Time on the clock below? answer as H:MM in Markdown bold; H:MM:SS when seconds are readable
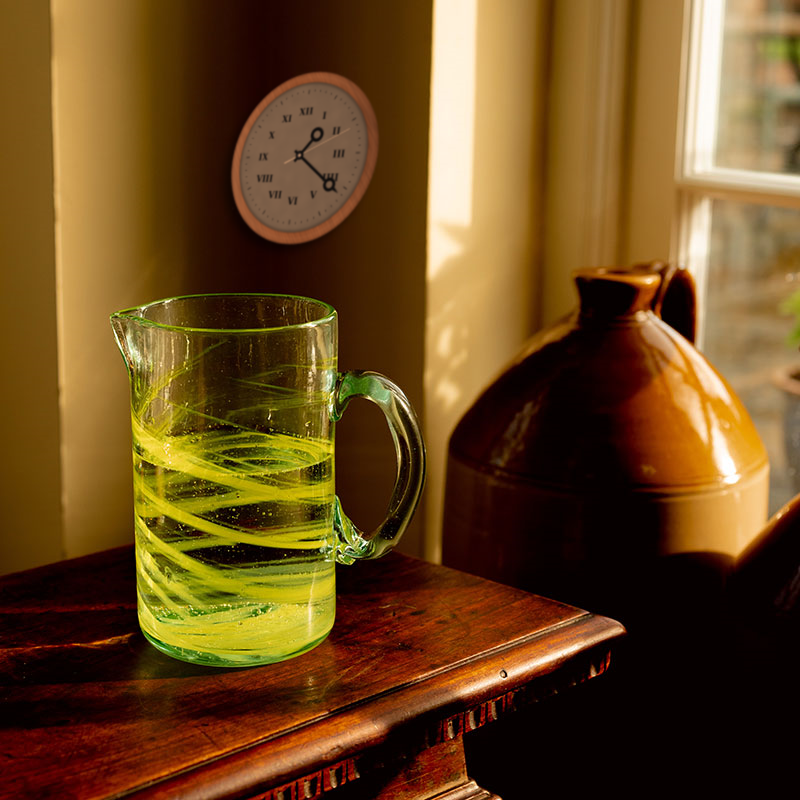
**1:21:11**
